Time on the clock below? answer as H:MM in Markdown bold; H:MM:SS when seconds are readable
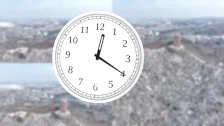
**12:20**
